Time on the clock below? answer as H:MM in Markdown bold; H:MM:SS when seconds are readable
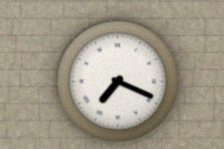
**7:19**
